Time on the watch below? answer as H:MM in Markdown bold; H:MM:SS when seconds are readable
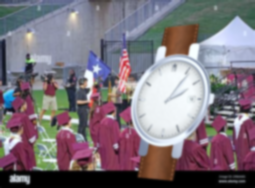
**2:06**
